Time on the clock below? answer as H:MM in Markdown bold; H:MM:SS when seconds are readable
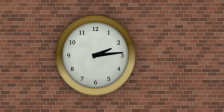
**2:14**
